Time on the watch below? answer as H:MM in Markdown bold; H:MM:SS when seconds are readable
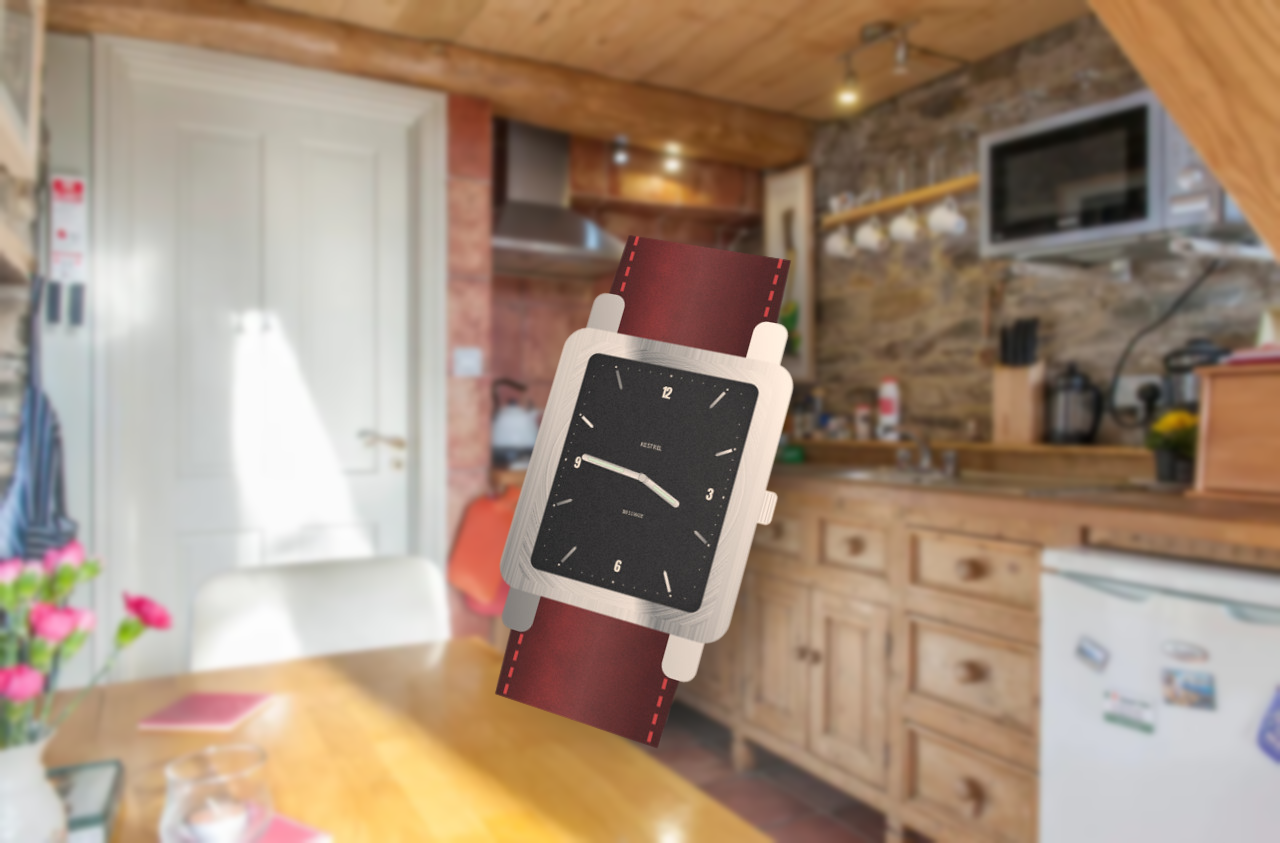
**3:46**
